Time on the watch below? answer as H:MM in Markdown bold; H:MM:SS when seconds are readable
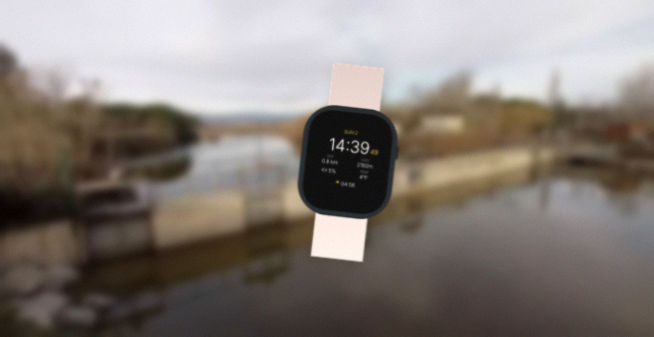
**14:39**
